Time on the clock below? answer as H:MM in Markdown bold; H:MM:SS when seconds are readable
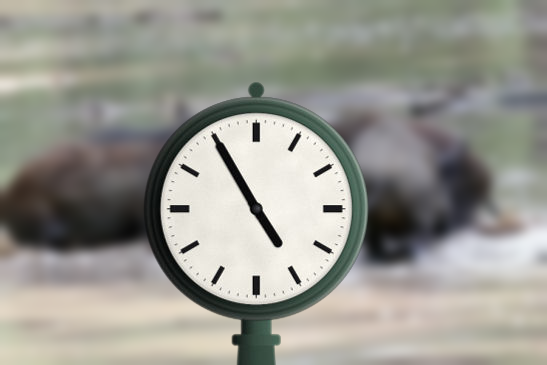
**4:55**
